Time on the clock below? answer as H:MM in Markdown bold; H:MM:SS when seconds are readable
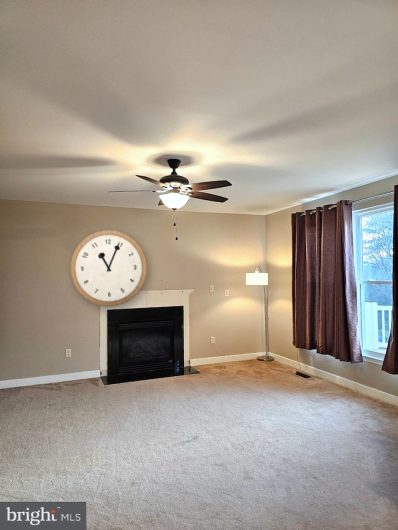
**11:04**
